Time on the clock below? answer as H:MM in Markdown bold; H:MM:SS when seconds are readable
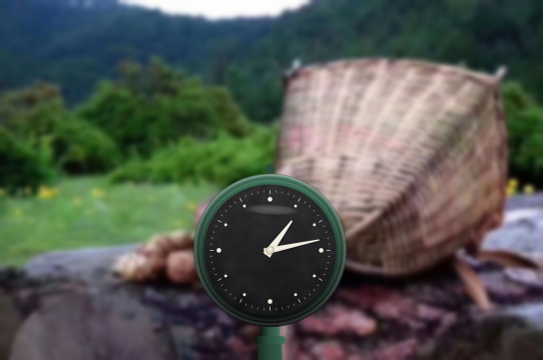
**1:13**
